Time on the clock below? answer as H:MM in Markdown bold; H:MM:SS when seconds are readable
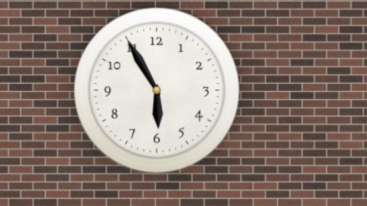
**5:55**
